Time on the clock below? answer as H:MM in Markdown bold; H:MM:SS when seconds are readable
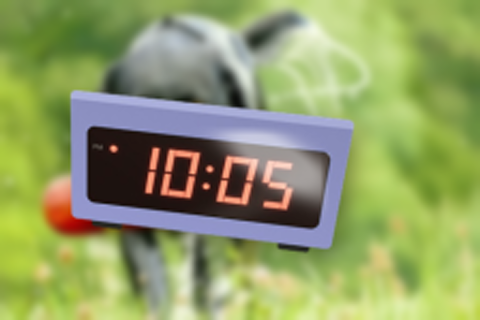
**10:05**
